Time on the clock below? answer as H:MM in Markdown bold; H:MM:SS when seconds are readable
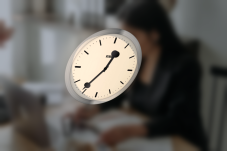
**12:36**
